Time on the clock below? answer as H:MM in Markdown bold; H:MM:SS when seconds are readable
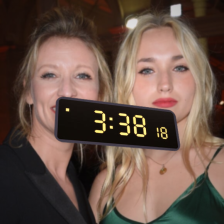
**3:38:18**
